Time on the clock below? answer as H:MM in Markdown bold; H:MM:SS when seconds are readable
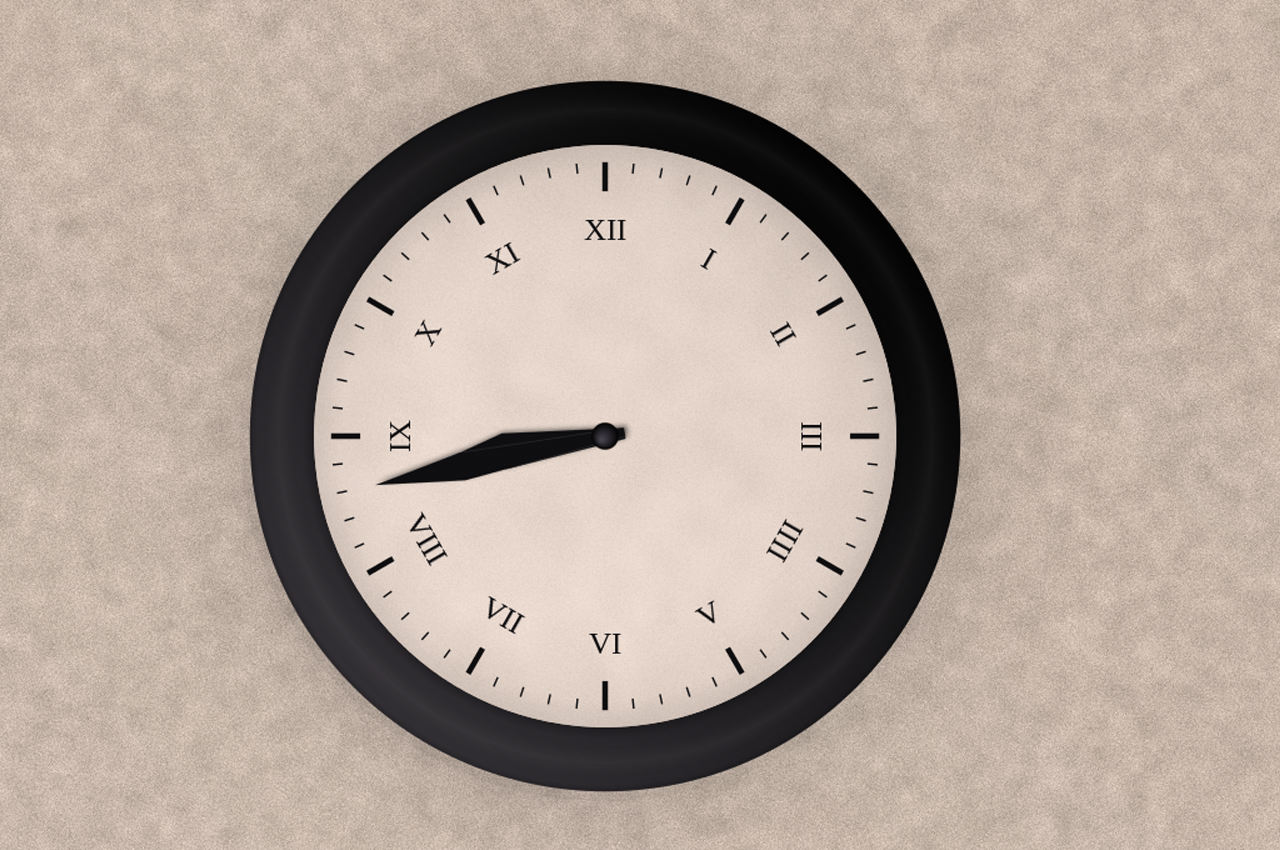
**8:43**
